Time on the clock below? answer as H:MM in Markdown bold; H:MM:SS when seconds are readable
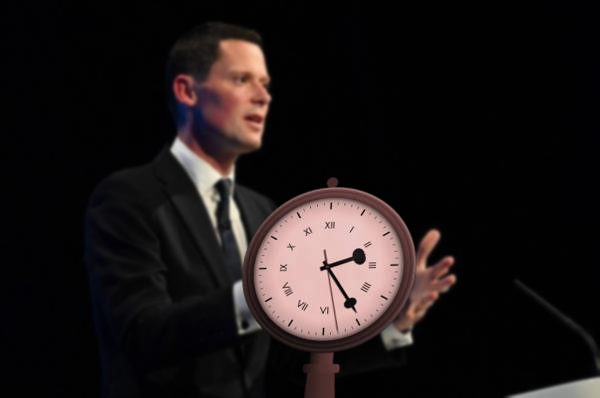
**2:24:28**
